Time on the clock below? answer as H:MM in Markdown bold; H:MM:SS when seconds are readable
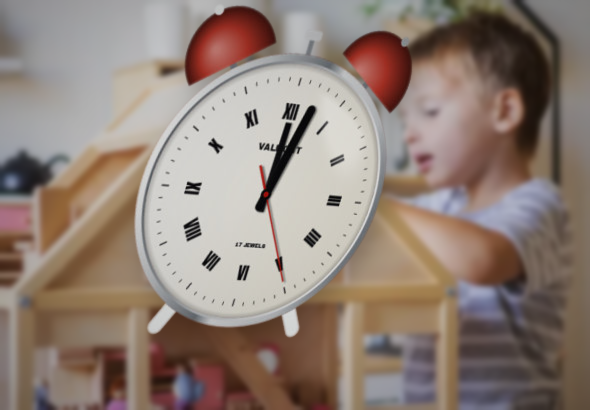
**12:02:25**
